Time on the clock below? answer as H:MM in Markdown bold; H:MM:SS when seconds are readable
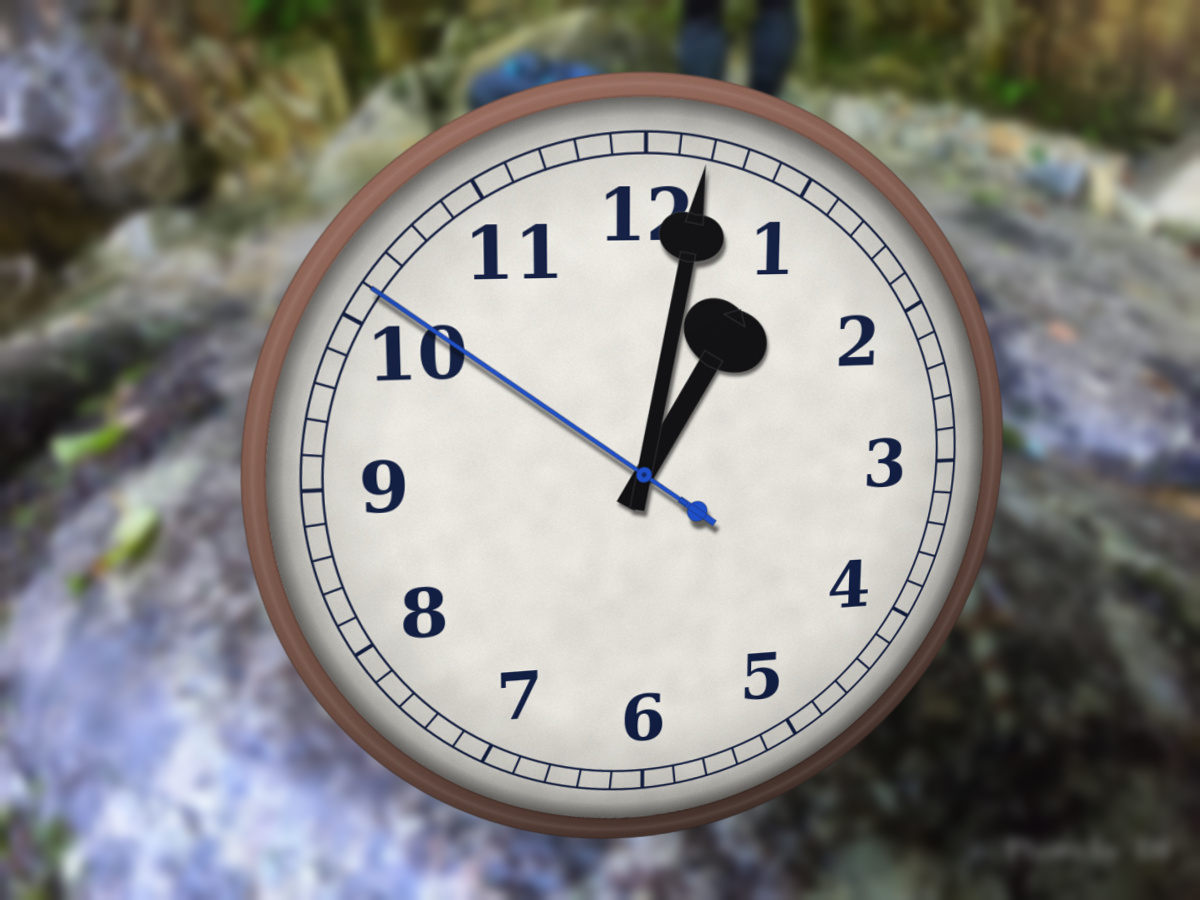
**1:01:51**
